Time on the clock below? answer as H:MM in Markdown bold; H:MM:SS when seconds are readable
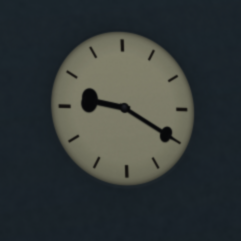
**9:20**
